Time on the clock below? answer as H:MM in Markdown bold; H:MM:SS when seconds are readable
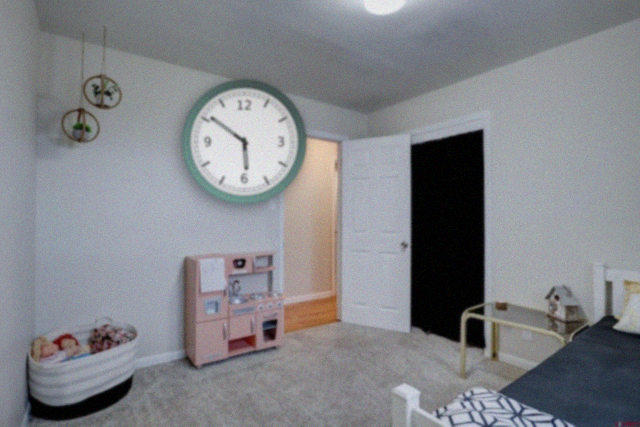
**5:51**
